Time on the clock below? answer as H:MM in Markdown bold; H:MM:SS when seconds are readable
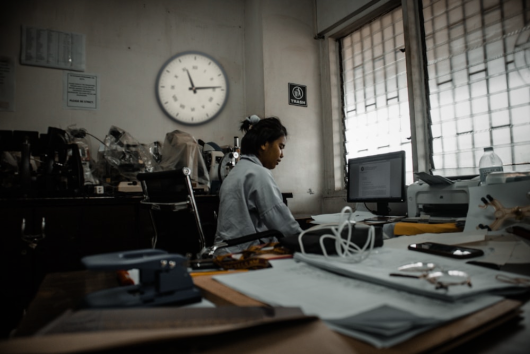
**11:14**
